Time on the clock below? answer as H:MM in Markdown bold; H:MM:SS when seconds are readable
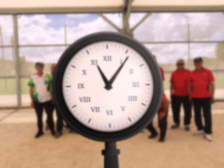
**11:06**
